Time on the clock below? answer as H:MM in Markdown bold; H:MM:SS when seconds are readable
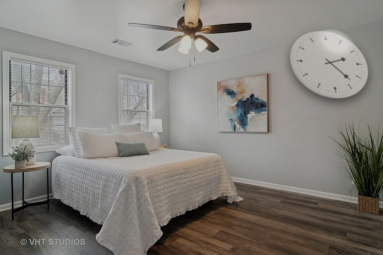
**2:23**
